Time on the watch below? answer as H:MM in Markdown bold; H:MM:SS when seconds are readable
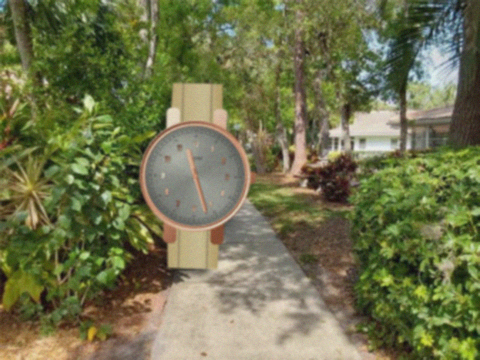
**11:27**
